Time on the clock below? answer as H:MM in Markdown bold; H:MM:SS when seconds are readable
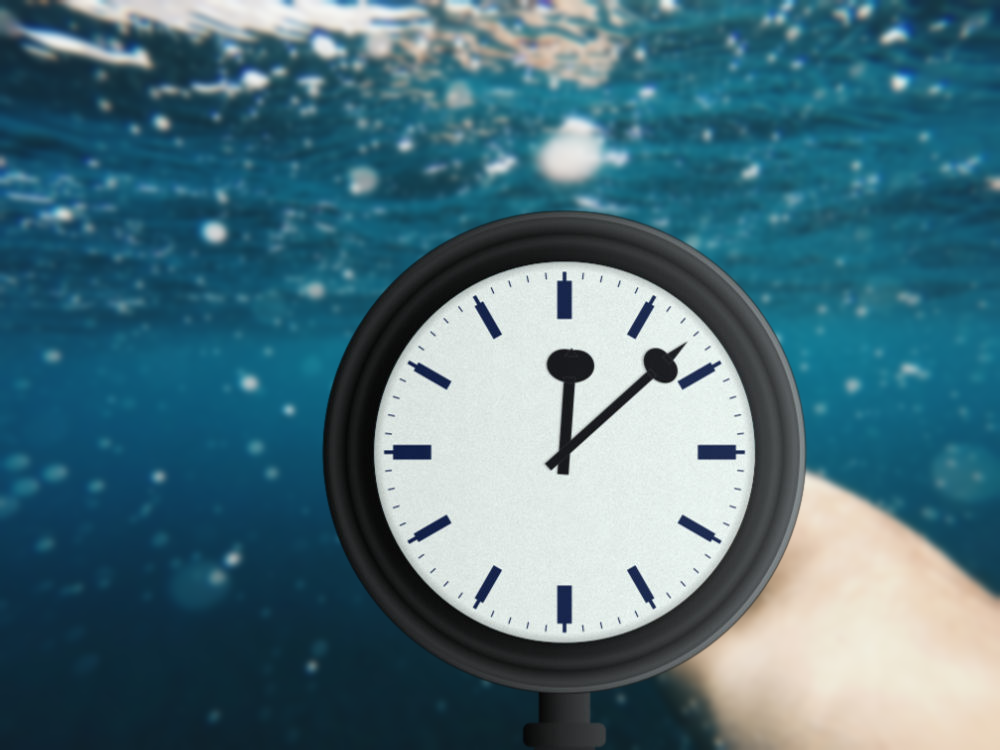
**12:08**
